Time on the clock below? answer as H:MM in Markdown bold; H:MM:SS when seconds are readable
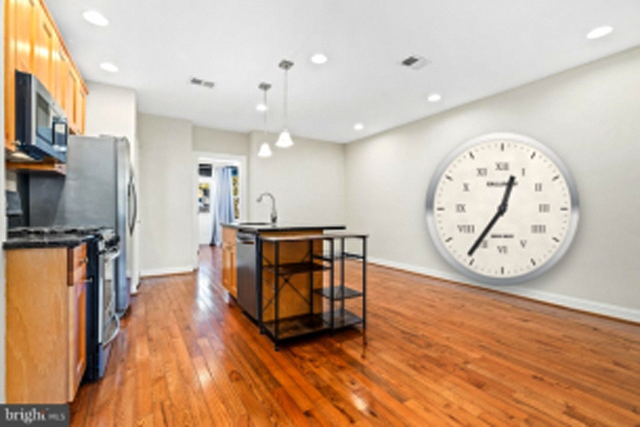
**12:36**
